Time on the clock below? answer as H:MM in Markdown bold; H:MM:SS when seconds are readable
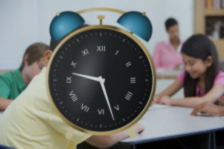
**9:27**
